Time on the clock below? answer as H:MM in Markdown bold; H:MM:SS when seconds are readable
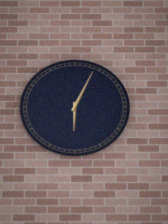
**6:04**
